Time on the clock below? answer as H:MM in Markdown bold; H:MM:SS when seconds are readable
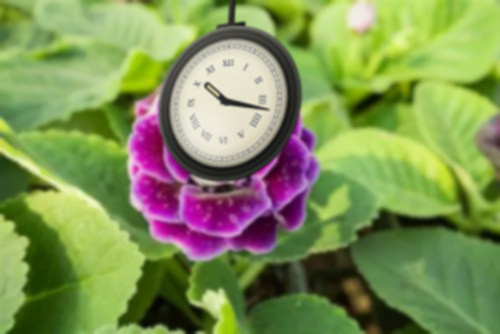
**10:17**
